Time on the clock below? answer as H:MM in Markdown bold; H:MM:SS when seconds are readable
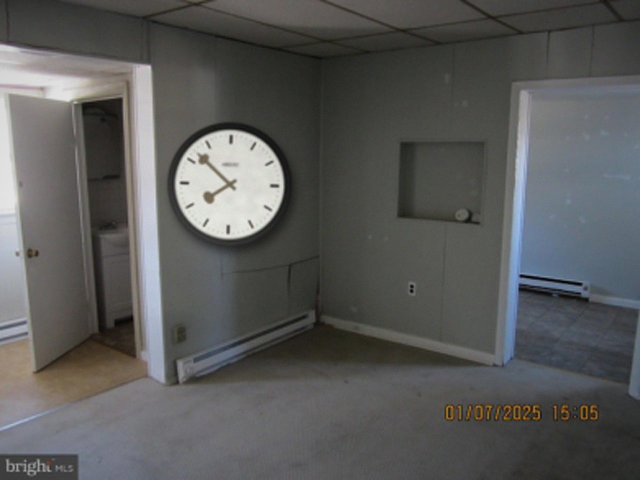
**7:52**
